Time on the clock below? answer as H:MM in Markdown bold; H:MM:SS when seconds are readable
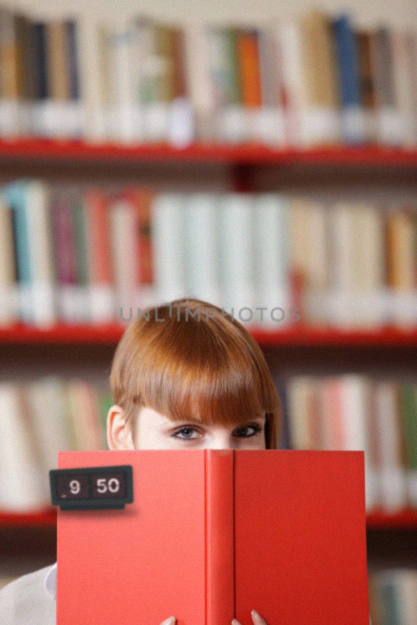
**9:50**
